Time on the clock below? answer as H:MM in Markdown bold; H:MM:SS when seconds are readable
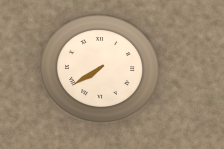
**7:39**
